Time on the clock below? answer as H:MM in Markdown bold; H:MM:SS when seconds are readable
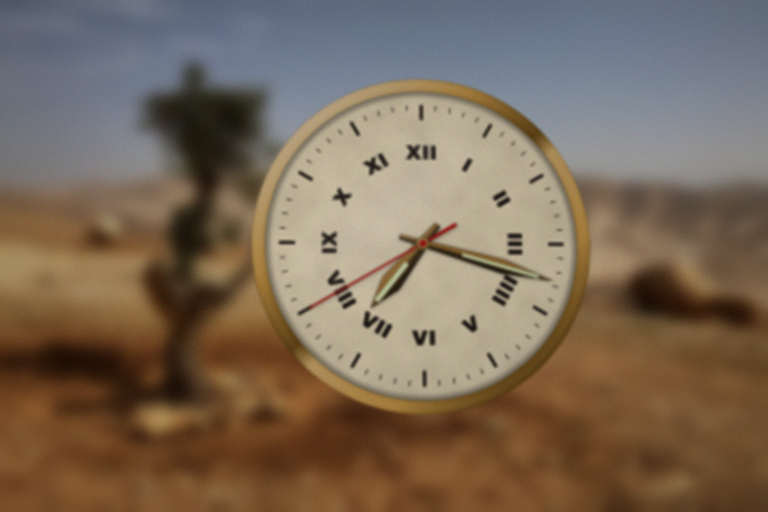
**7:17:40**
